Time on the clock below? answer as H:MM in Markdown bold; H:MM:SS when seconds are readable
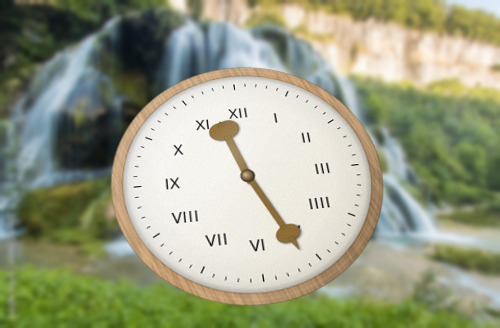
**11:26**
